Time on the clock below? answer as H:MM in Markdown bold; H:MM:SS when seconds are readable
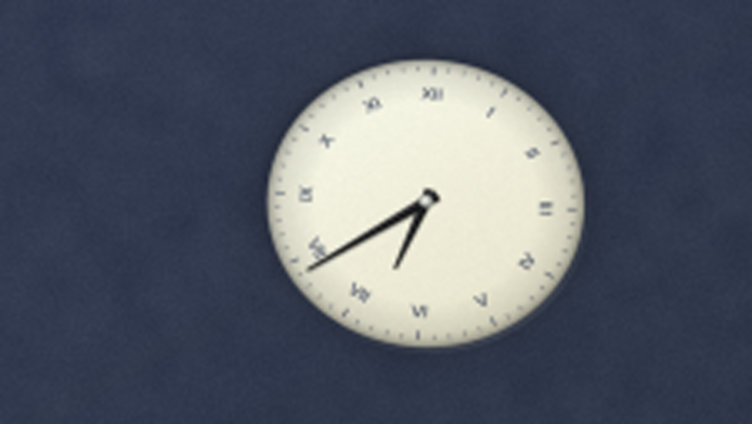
**6:39**
